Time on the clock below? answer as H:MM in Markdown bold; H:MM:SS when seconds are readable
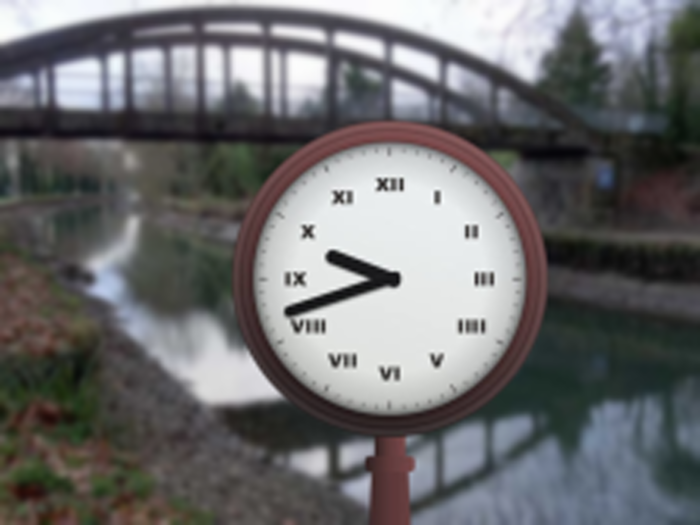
**9:42**
